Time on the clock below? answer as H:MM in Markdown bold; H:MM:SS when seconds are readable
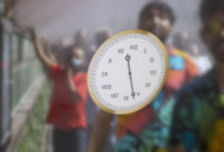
**11:27**
